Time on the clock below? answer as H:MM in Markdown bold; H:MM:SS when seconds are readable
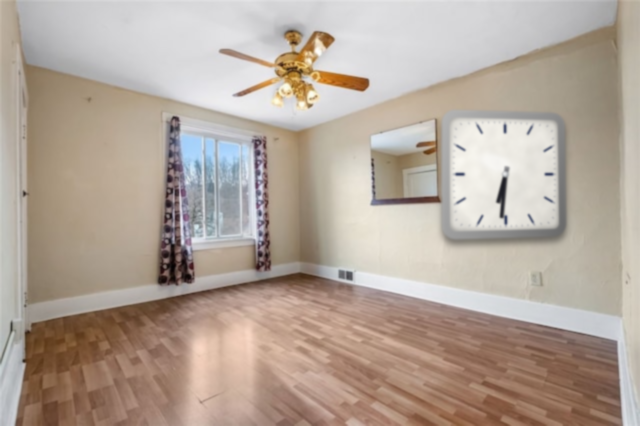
**6:31**
